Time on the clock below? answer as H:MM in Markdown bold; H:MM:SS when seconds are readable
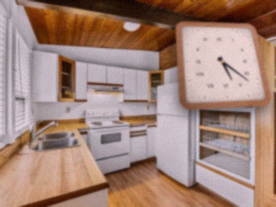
**5:22**
